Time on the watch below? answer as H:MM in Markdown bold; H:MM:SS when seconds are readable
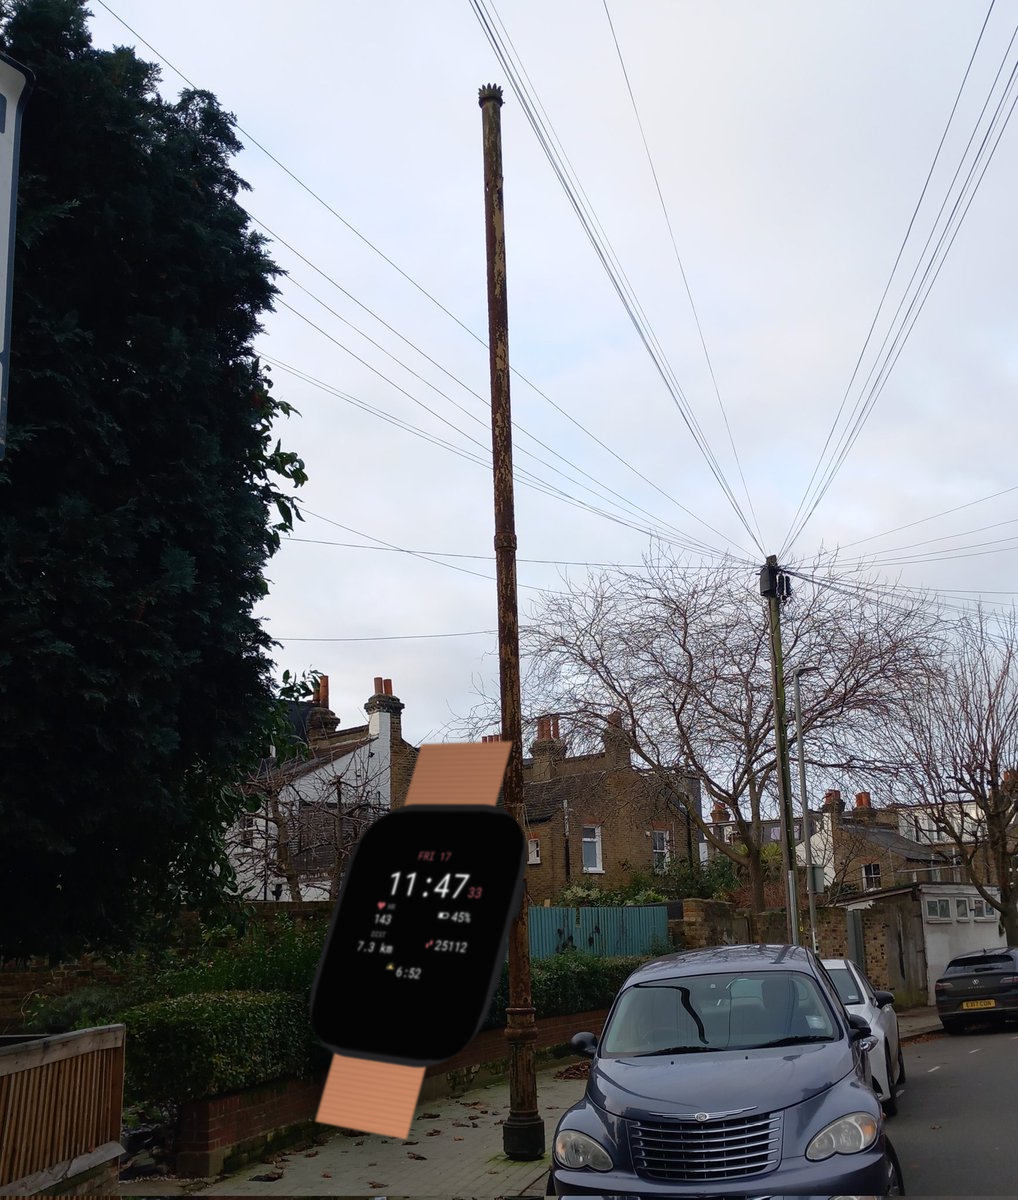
**11:47:33**
